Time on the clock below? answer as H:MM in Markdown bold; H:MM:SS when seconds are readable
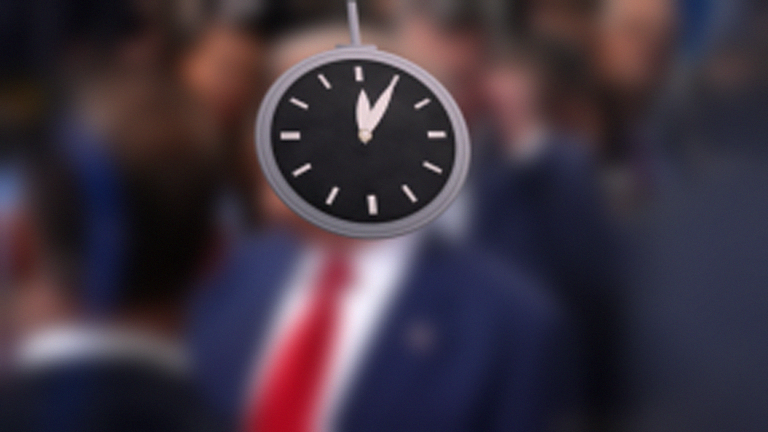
**12:05**
